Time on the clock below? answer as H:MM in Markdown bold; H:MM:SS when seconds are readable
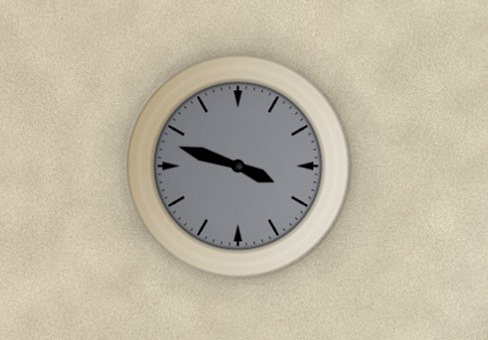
**3:48**
